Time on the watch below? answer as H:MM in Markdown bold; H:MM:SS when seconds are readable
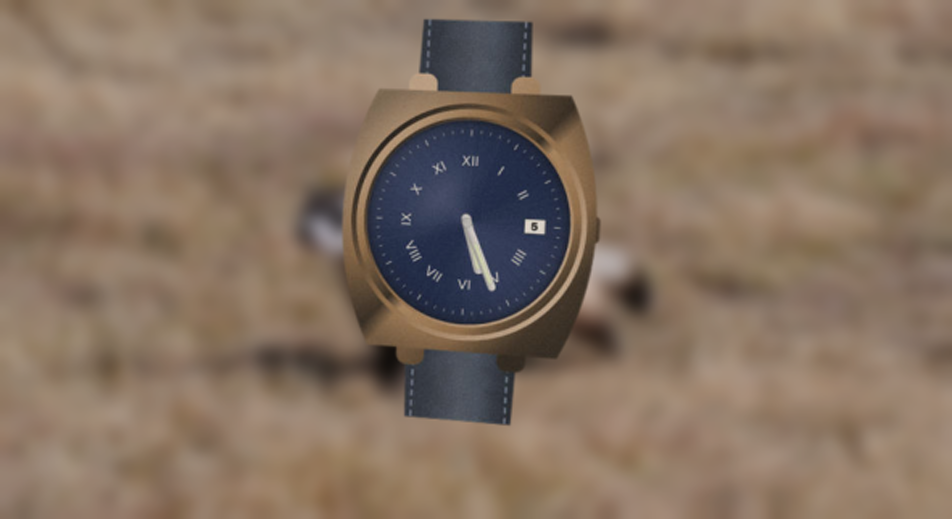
**5:26**
